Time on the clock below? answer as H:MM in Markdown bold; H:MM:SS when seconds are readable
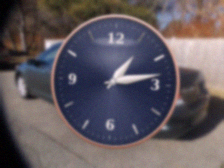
**1:13**
